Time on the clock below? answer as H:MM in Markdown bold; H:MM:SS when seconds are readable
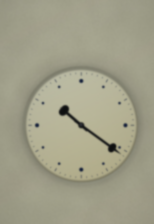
**10:21**
